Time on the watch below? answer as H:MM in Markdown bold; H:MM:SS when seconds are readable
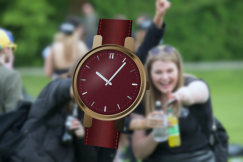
**10:06**
